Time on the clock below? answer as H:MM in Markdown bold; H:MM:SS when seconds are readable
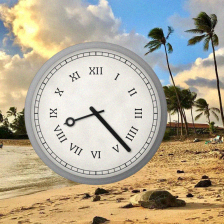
**8:23**
